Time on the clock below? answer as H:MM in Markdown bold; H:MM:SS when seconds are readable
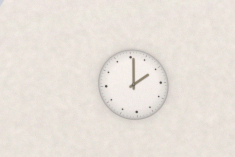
**2:01**
